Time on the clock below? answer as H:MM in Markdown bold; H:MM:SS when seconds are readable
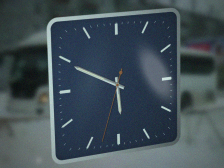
**5:49:33**
